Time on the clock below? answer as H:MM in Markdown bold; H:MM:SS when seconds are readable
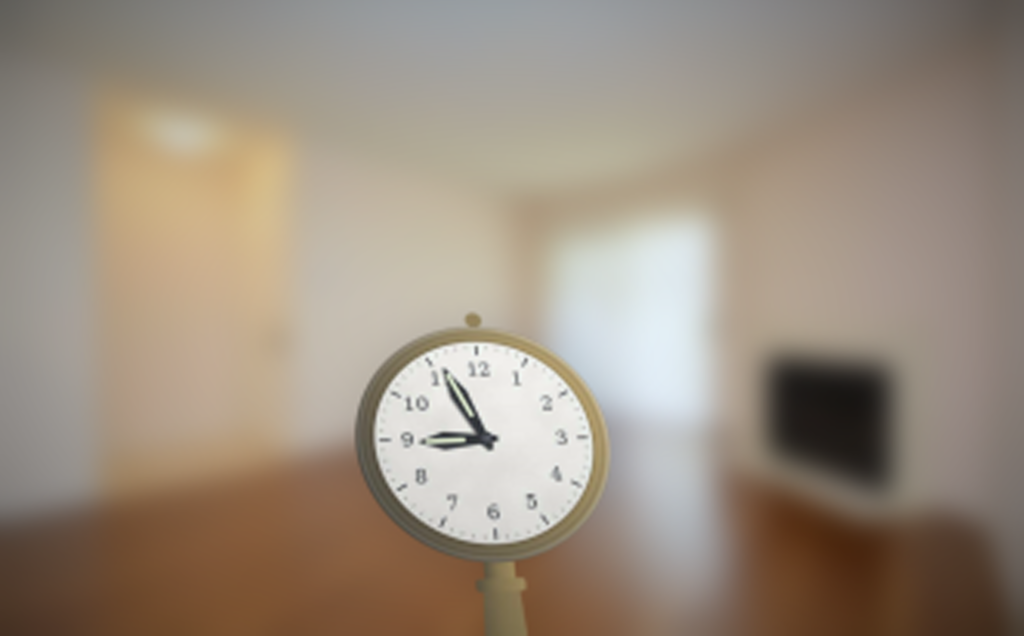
**8:56**
